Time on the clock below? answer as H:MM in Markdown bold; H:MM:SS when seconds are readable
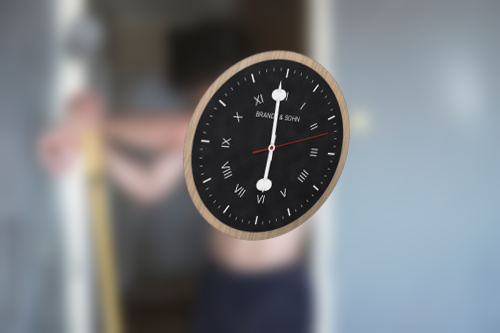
**5:59:12**
